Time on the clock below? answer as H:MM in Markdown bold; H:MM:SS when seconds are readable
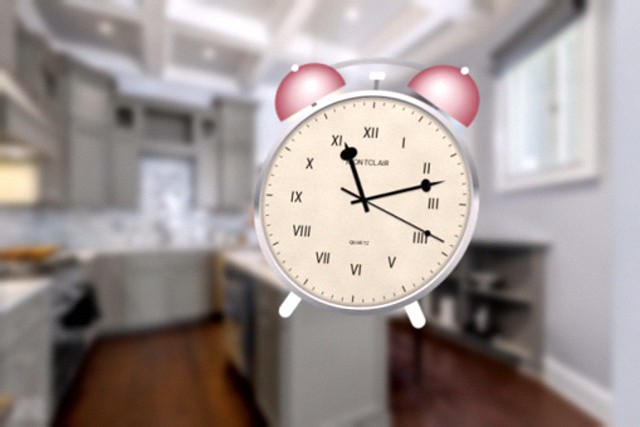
**11:12:19**
